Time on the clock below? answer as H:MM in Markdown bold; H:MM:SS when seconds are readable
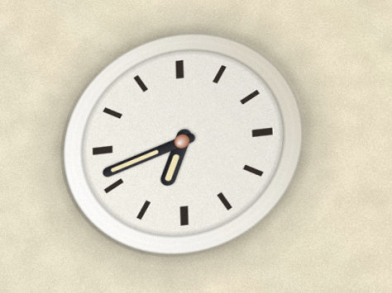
**6:42**
